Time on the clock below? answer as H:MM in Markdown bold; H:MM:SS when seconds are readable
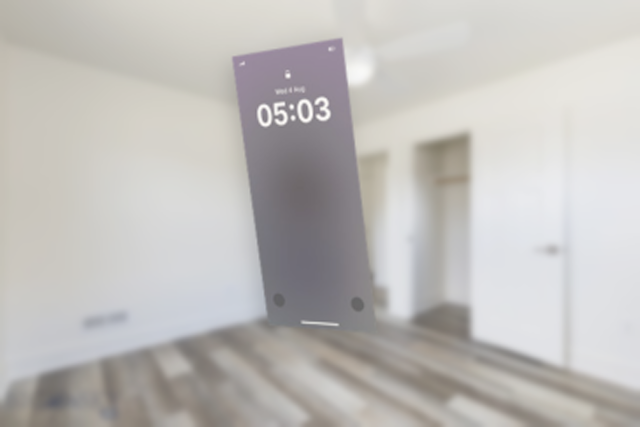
**5:03**
